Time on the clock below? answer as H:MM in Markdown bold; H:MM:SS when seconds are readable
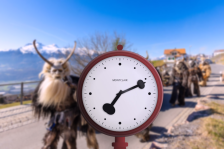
**7:11**
